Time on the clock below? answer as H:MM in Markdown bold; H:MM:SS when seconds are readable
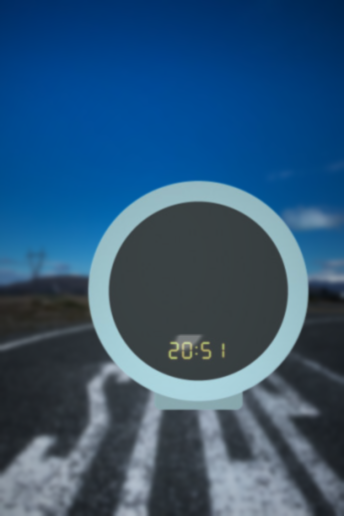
**20:51**
